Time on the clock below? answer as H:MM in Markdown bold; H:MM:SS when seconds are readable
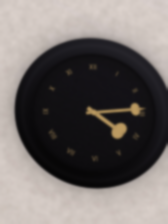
**4:14**
